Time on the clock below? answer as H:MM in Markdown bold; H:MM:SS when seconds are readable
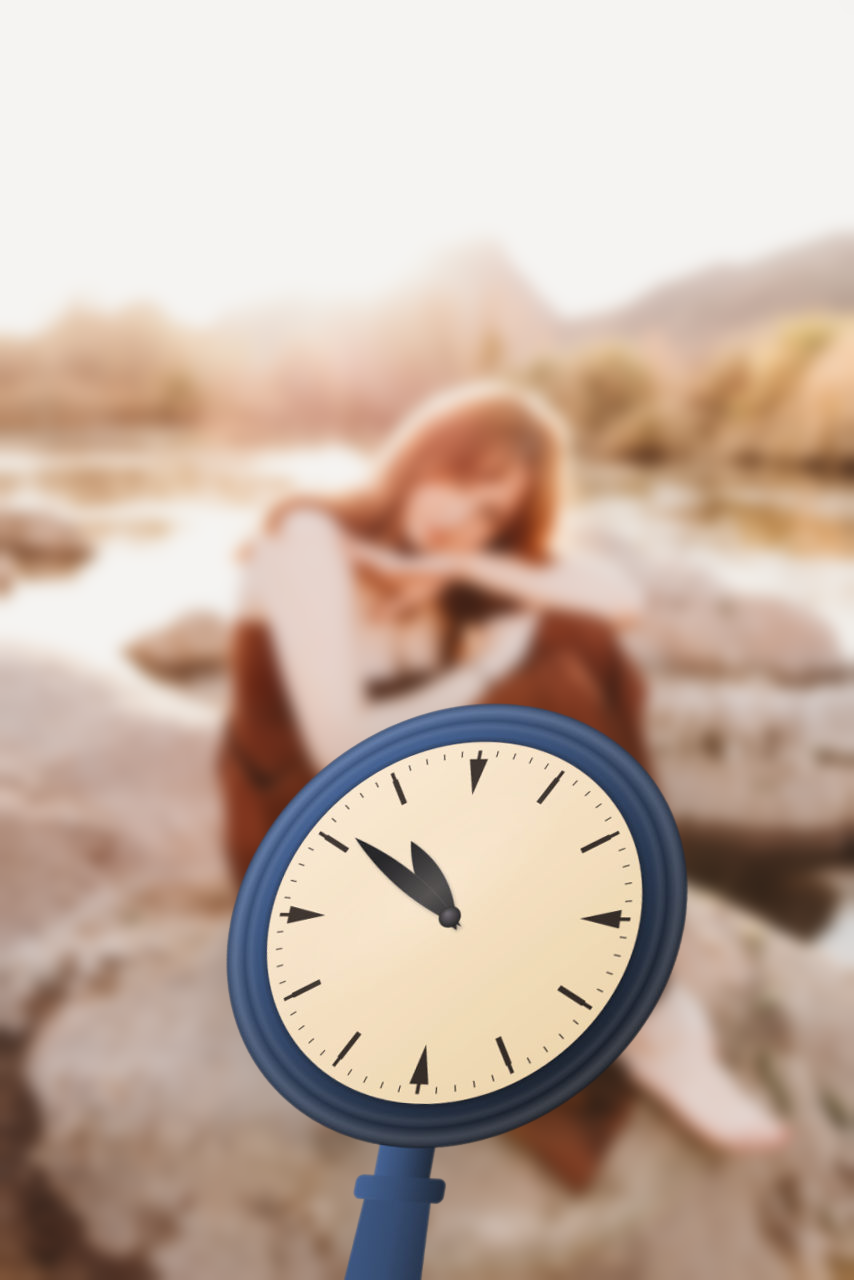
**10:51**
